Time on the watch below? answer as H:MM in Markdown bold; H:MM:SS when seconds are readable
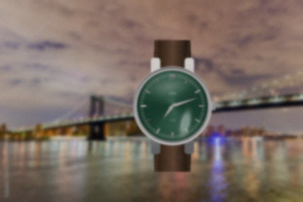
**7:12**
